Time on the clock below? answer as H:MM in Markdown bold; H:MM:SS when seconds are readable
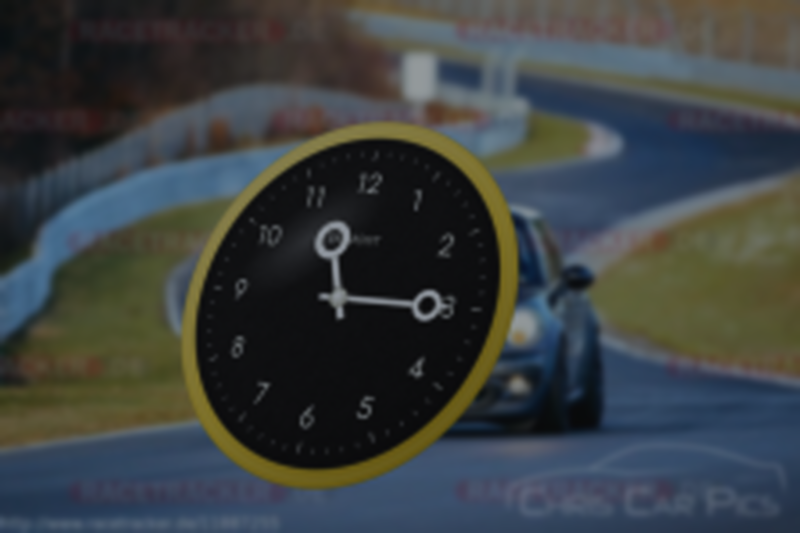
**11:15**
